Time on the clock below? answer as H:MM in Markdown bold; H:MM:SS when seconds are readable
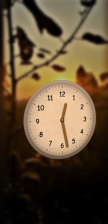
**12:28**
